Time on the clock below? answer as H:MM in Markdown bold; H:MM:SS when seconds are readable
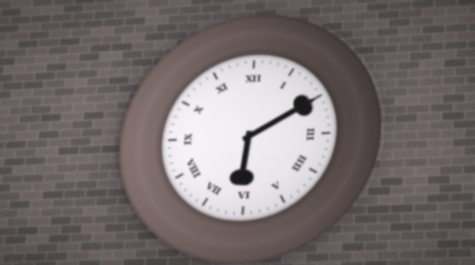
**6:10**
